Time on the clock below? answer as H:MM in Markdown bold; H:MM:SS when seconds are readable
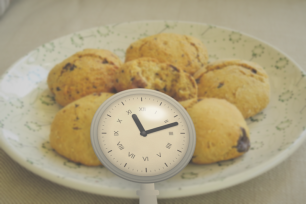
**11:12**
